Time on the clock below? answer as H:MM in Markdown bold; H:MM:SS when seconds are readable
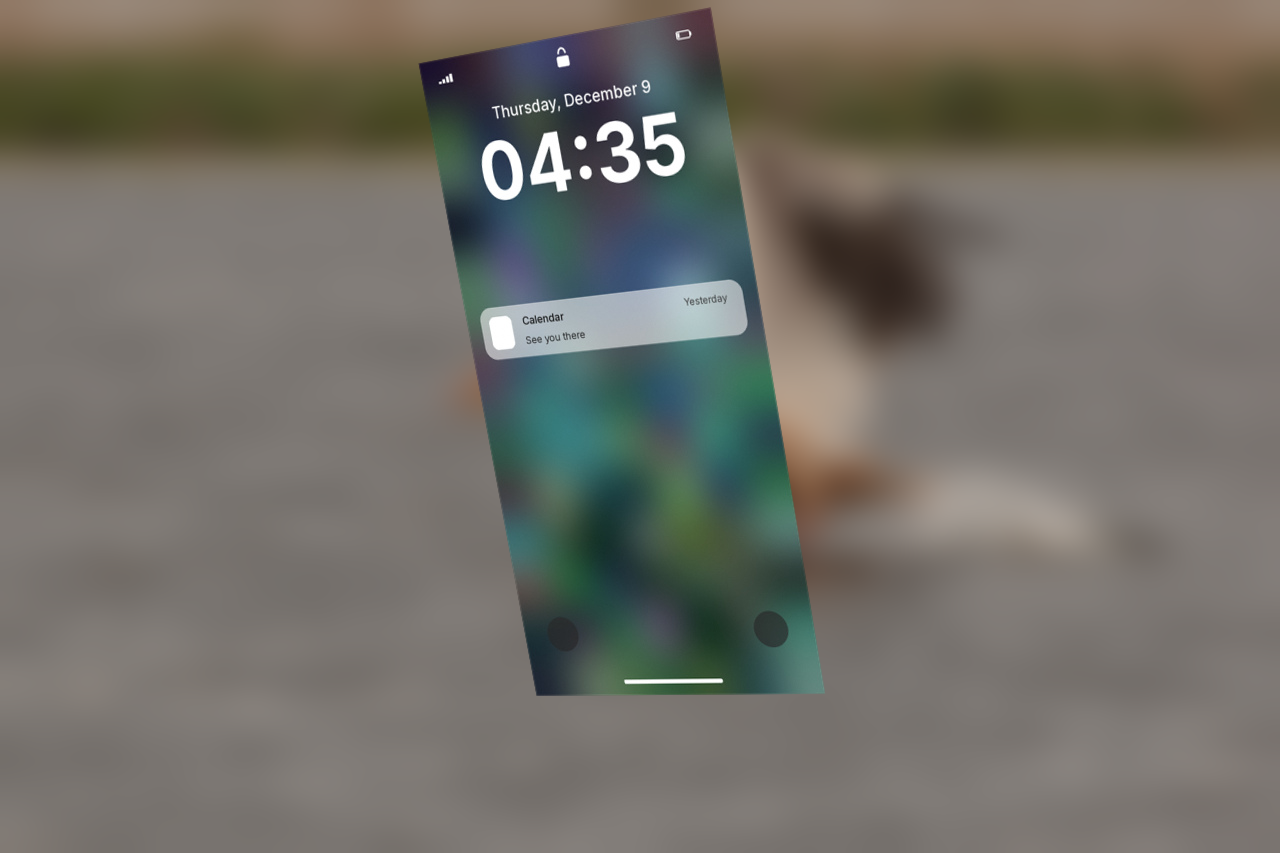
**4:35**
